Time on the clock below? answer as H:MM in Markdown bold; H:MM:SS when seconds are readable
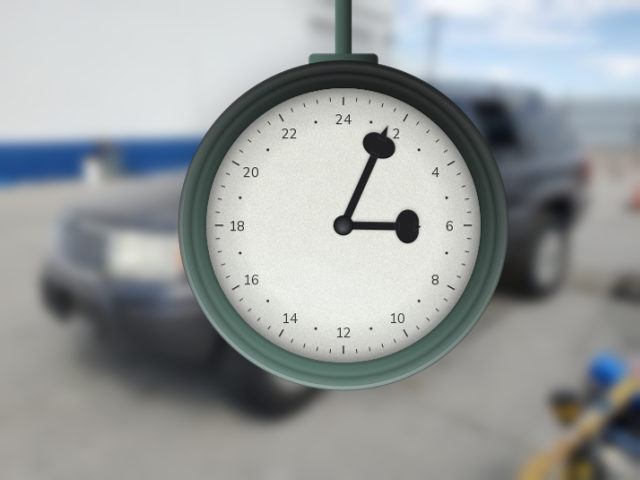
**6:04**
